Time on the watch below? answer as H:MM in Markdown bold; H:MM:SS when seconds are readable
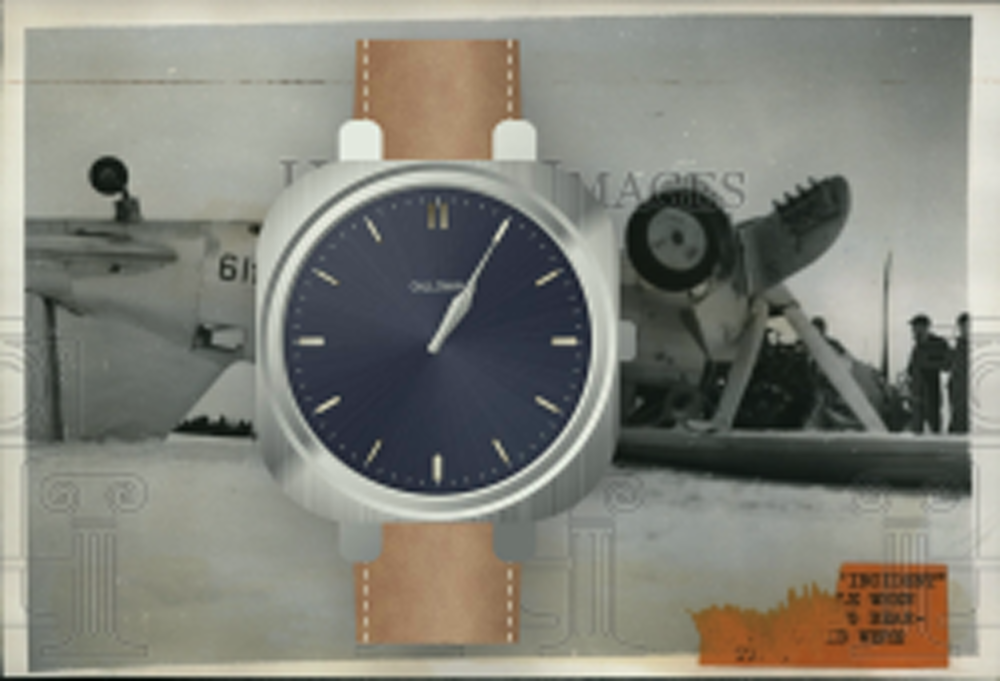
**1:05**
